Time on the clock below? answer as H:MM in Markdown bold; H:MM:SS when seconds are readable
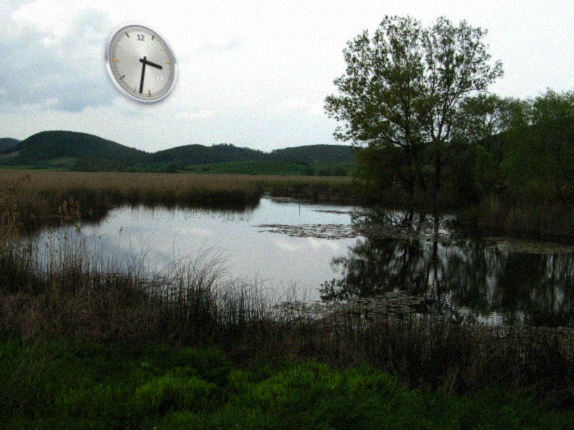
**3:33**
